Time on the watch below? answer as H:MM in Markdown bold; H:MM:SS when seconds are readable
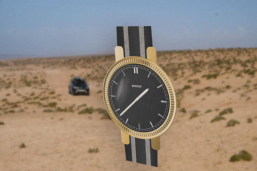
**1:38**
